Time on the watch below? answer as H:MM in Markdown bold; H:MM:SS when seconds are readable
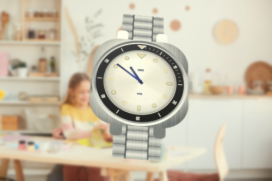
**10:51**
